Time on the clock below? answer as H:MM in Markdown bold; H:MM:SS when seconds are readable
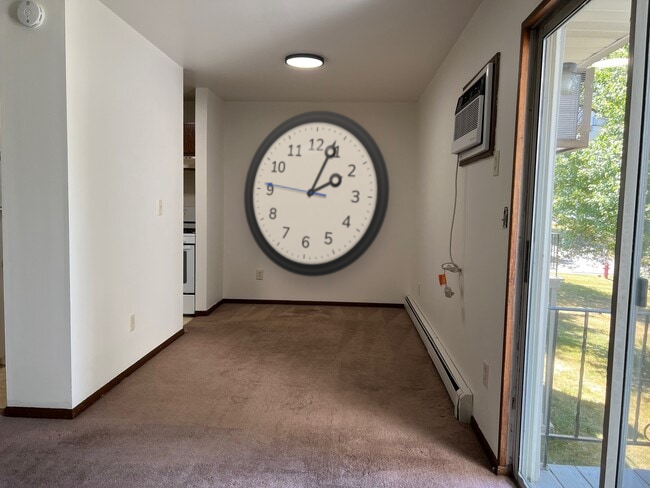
**2:03:46**
